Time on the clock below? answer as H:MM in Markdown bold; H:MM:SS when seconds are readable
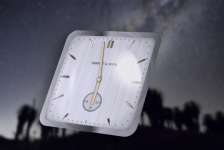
**5:58**
